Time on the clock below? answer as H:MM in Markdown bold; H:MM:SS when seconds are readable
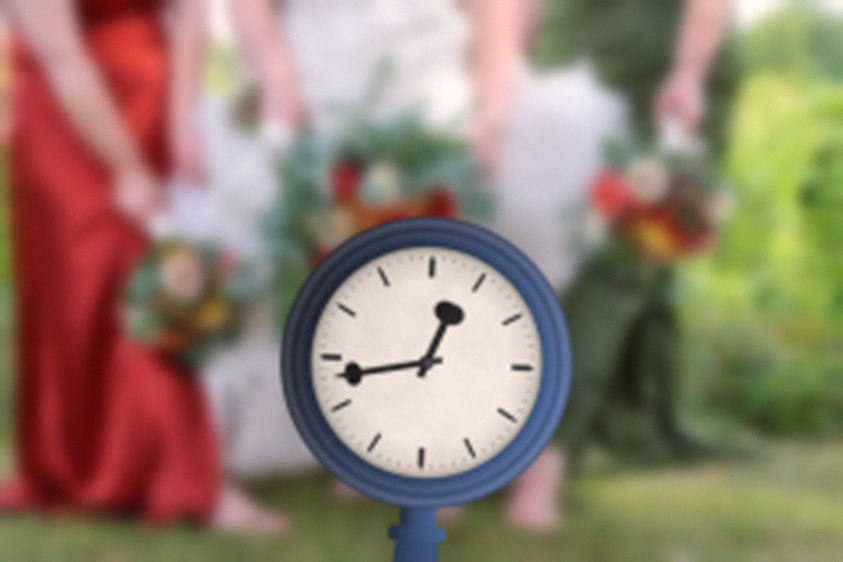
**12:43**
